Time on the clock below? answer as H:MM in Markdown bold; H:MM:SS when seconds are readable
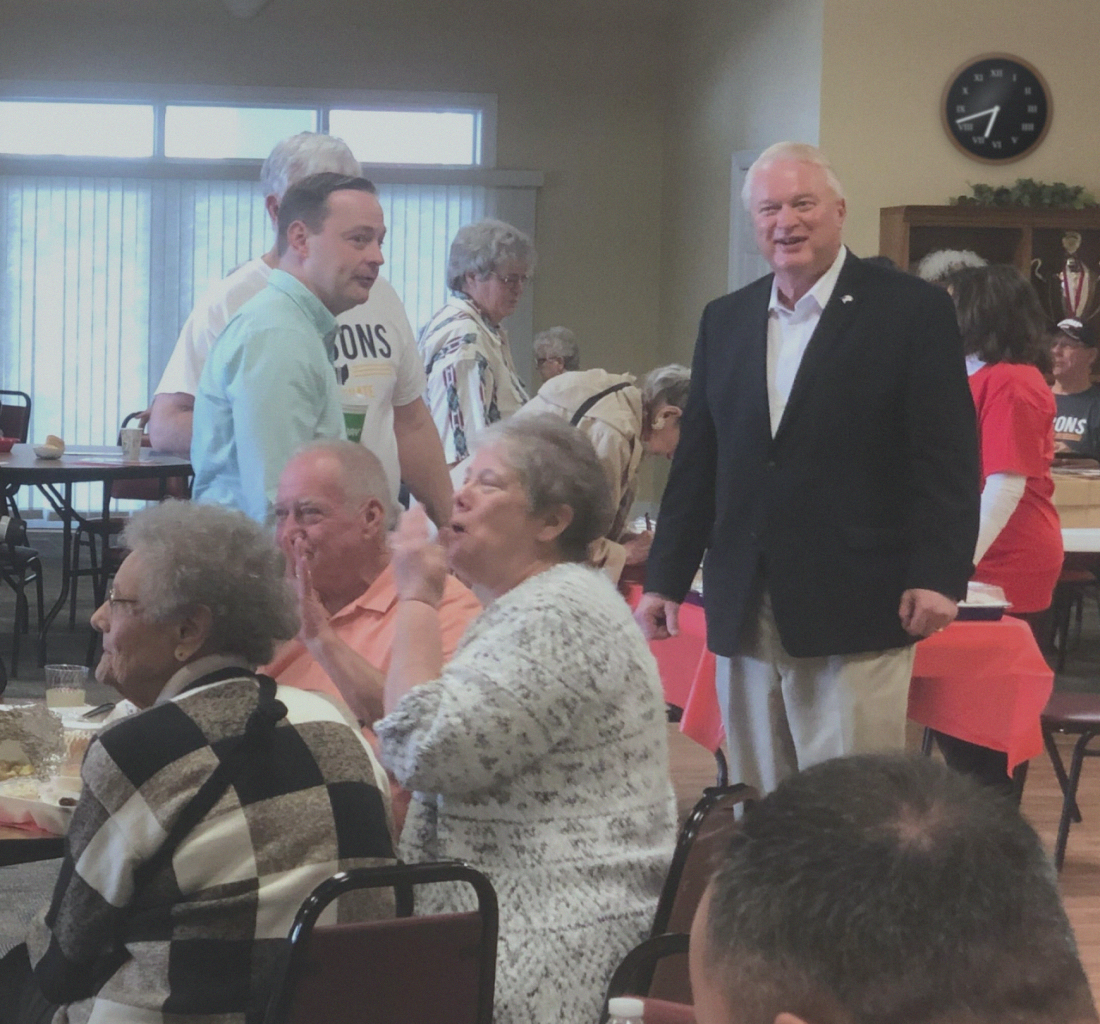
**6:42**
